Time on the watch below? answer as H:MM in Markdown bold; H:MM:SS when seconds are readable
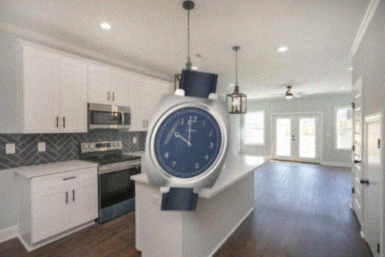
**9:59**
